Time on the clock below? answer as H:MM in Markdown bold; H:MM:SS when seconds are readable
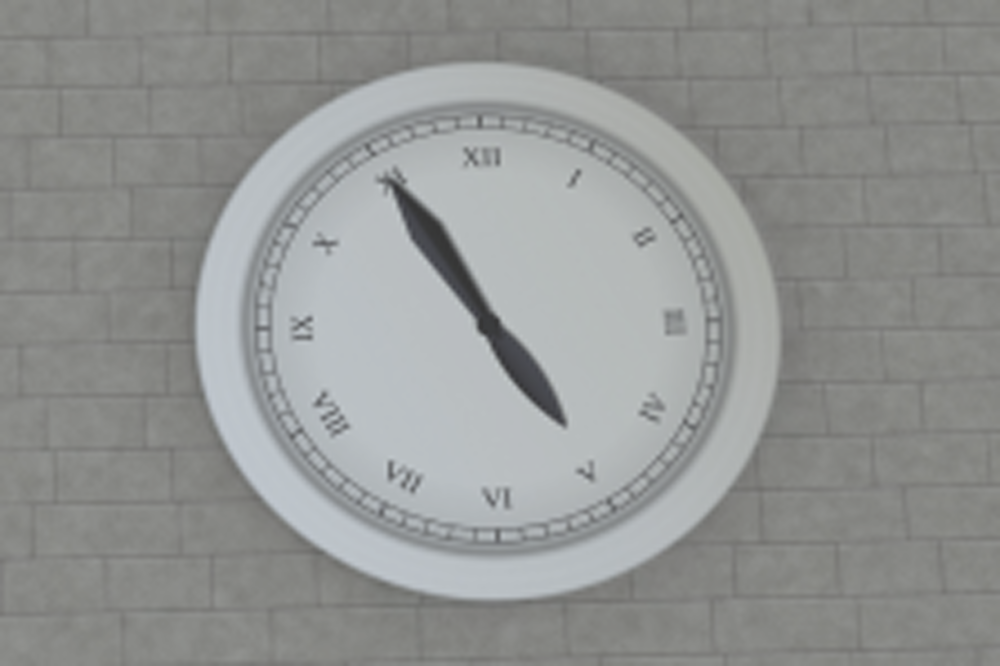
**4:55**
